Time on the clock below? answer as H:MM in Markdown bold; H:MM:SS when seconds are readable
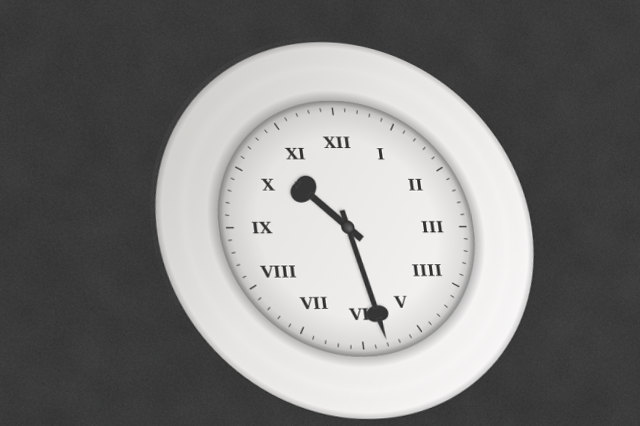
**10:28**
